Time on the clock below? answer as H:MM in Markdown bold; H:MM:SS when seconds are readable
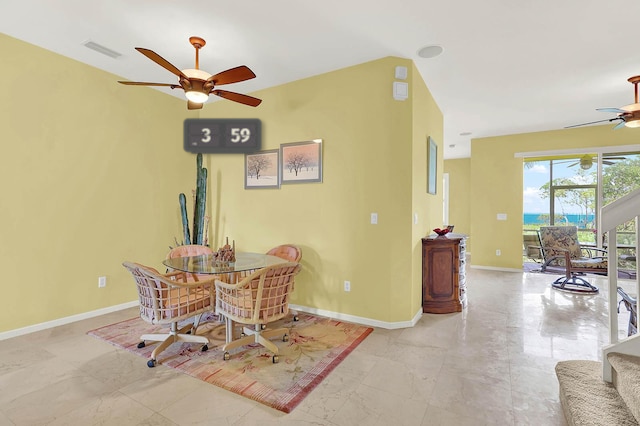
**3:59**
